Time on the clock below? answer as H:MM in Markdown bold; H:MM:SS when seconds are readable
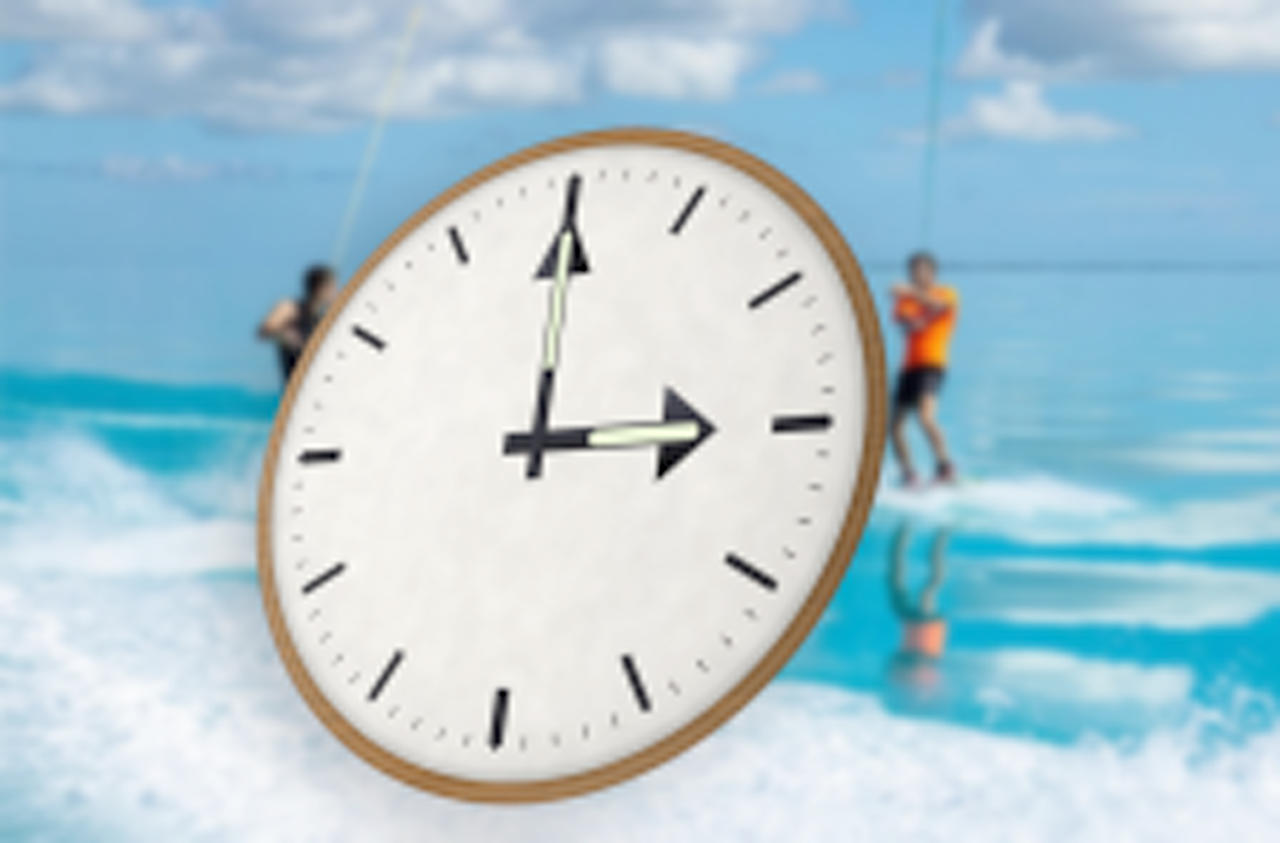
**3:00**
